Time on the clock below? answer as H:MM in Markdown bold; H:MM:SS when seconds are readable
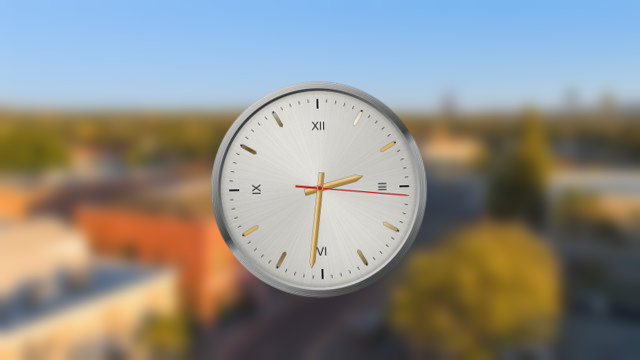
**2:31:16**
